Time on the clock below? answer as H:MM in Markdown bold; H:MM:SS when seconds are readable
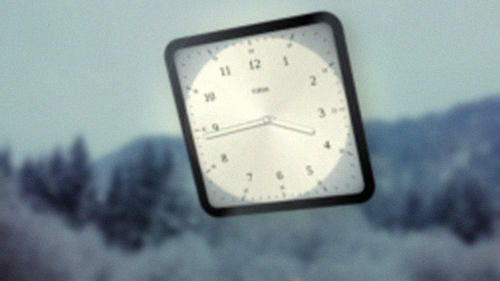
**3:44**
